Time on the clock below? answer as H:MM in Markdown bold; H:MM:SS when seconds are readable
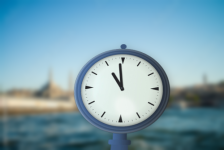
**10:59**
